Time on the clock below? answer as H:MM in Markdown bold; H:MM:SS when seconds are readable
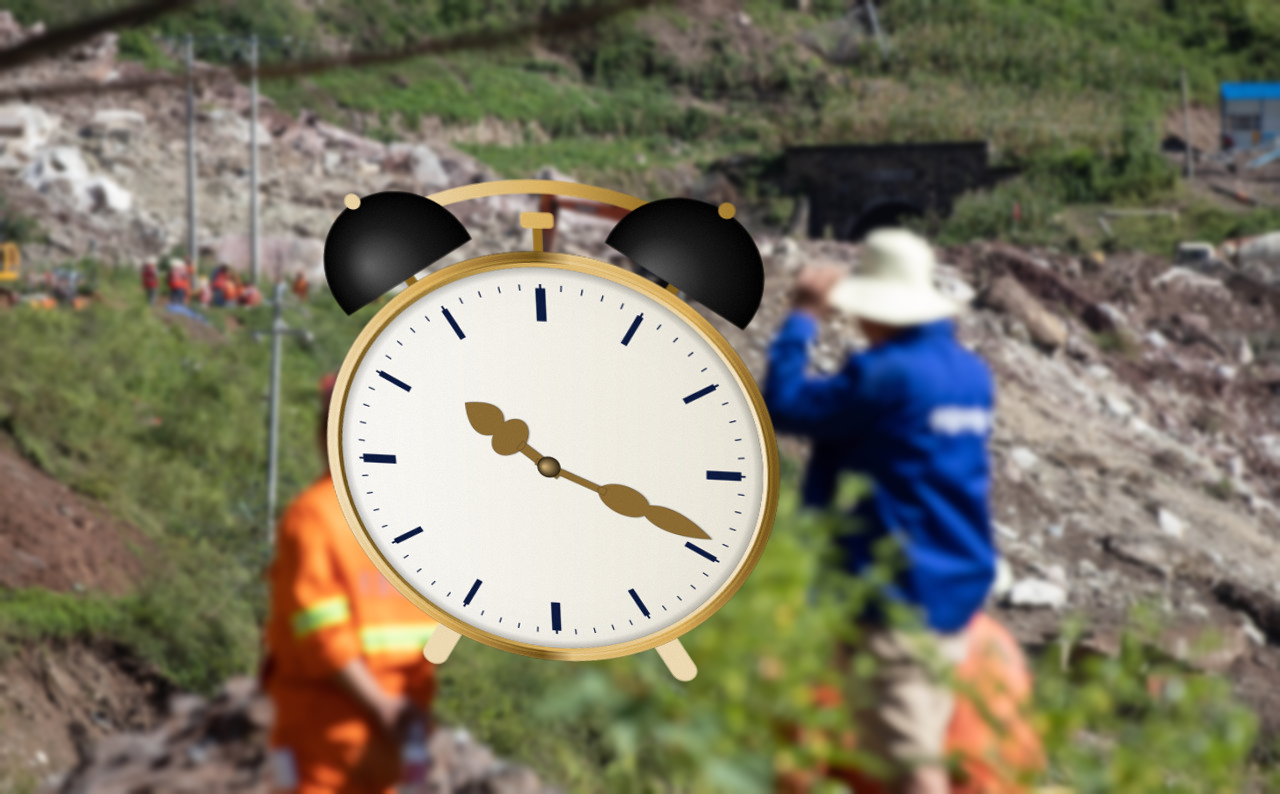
**10:19**
